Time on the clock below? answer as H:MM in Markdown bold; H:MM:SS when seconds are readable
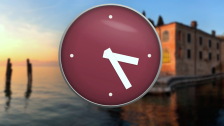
**3:25**
